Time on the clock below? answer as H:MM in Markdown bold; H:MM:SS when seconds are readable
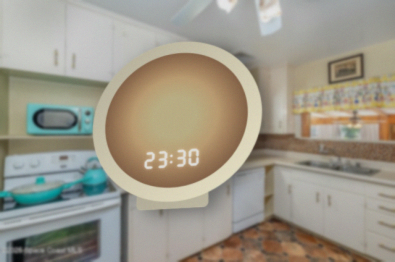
**23:30**
